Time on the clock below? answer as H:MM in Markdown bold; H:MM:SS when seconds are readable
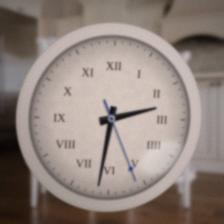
**2:31:26**
